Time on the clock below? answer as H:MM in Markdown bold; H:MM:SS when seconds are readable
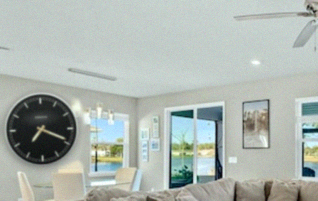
**7:19**
